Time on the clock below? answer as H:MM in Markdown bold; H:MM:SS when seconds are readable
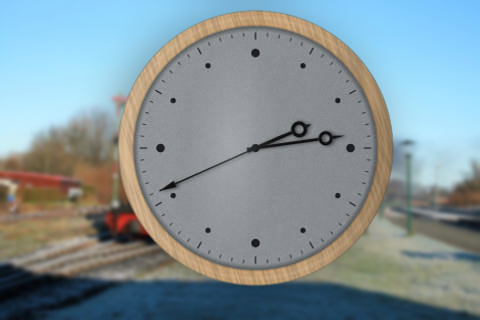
**2:13:41**
